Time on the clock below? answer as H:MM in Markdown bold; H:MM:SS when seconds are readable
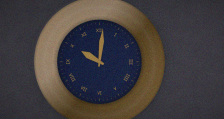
**10:01**
